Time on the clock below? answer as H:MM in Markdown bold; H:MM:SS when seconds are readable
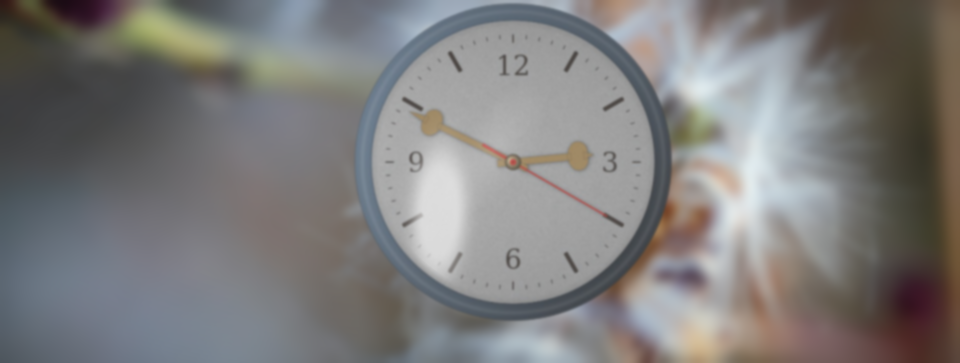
**2:49:20**
